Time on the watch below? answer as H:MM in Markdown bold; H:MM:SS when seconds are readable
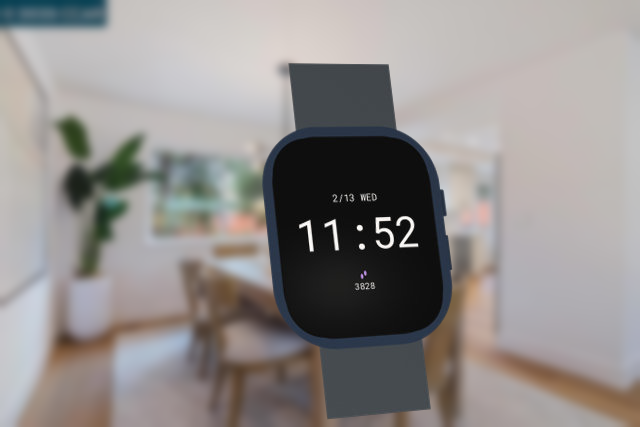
**11:52**
